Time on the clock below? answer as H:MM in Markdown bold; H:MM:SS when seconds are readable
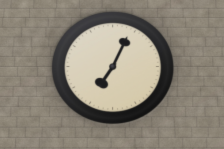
**7:04**
